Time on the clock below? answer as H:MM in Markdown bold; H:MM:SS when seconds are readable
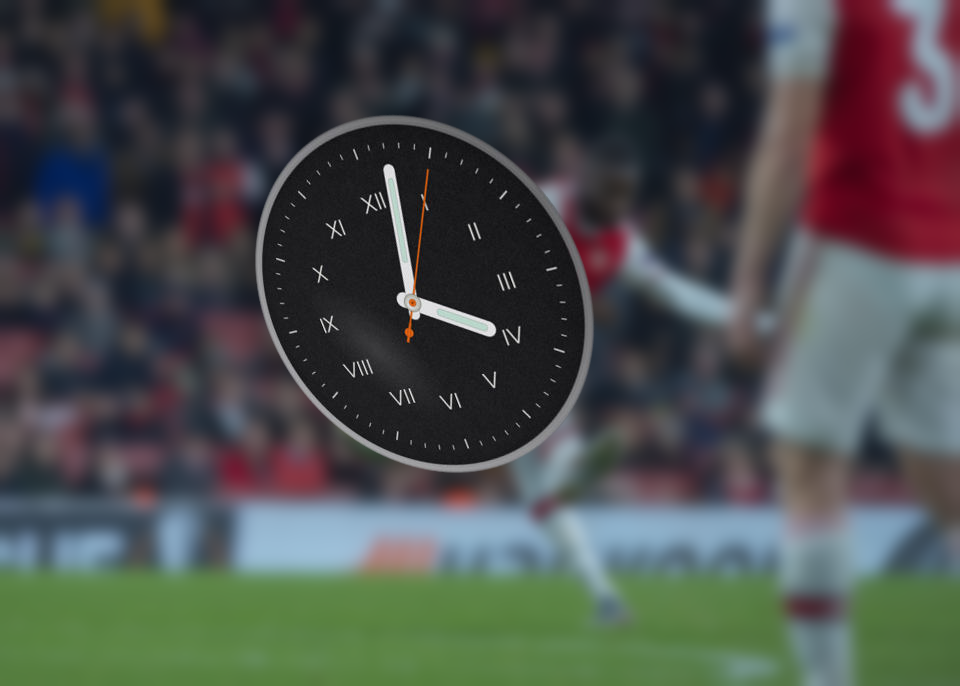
**4:02:05**
